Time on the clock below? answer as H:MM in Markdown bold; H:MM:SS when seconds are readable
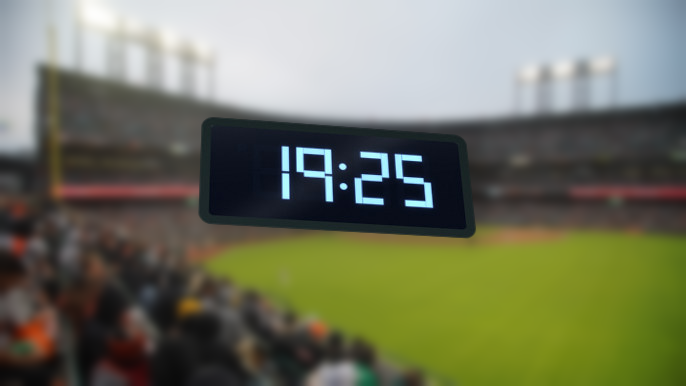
**19:25**
